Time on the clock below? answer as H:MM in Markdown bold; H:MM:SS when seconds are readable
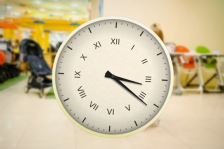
**3:21**
